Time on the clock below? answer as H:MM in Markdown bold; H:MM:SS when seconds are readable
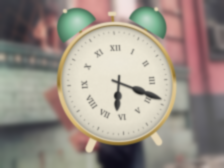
**6:19**
